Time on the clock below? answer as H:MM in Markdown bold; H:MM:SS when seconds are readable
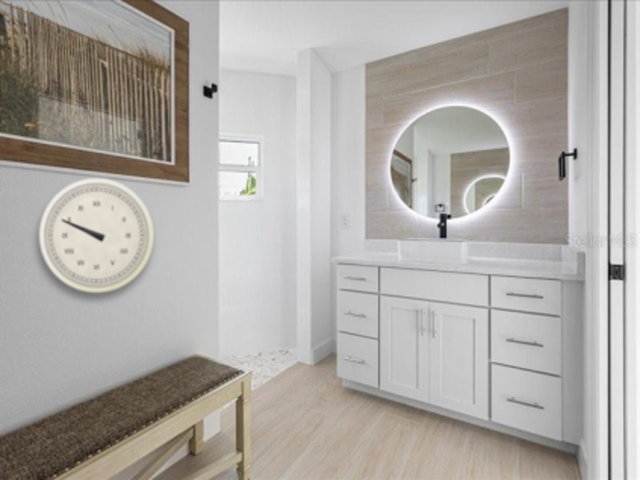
**9:49**
